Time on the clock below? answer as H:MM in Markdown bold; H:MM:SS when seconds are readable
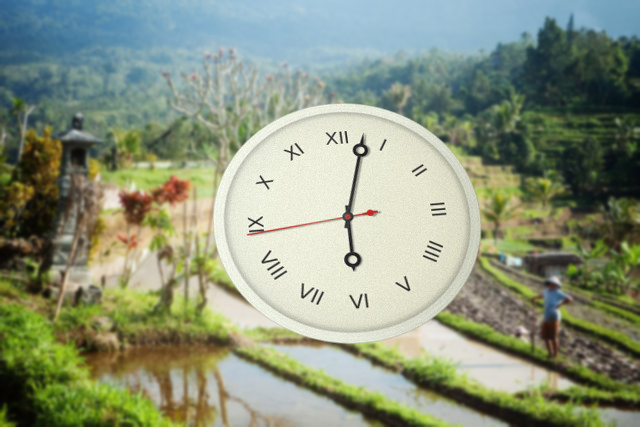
**6:02:44**
